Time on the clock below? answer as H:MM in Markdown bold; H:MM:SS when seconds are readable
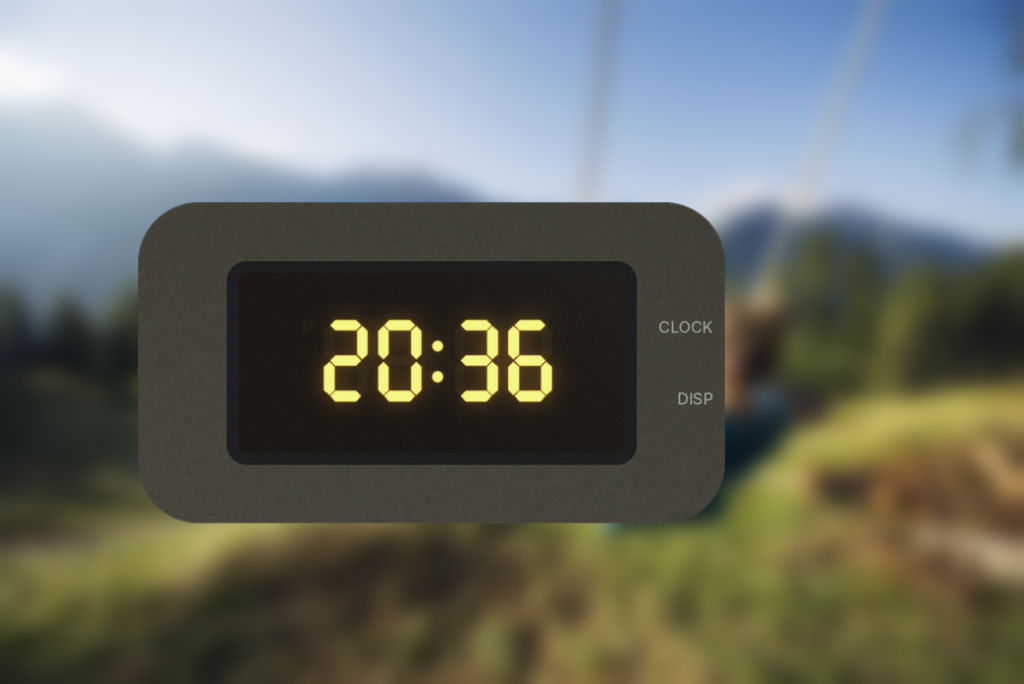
**20:36**
